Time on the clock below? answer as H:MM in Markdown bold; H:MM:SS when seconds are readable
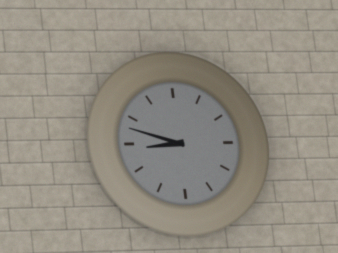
**8:48**
